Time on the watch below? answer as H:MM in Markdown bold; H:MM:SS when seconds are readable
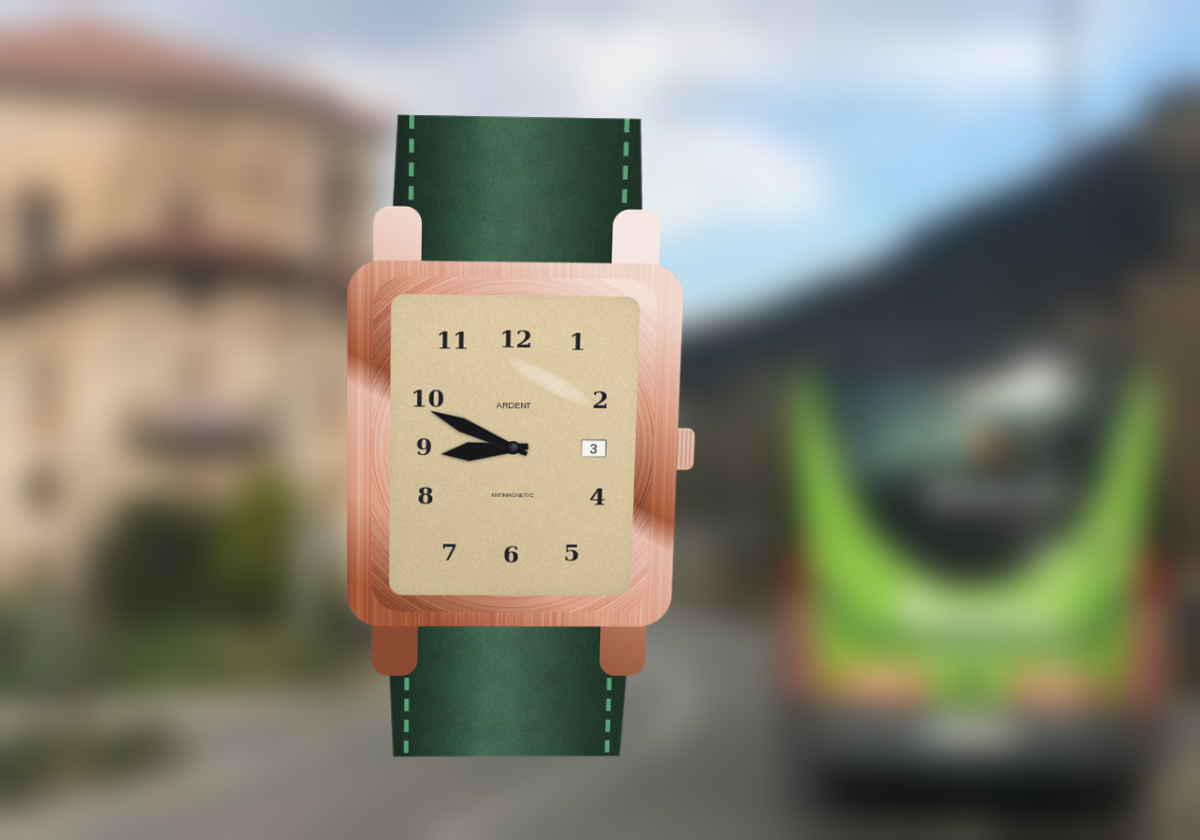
**8:49**
